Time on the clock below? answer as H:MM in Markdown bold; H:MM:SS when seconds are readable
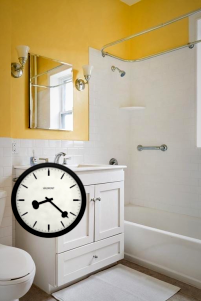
**8:22**
